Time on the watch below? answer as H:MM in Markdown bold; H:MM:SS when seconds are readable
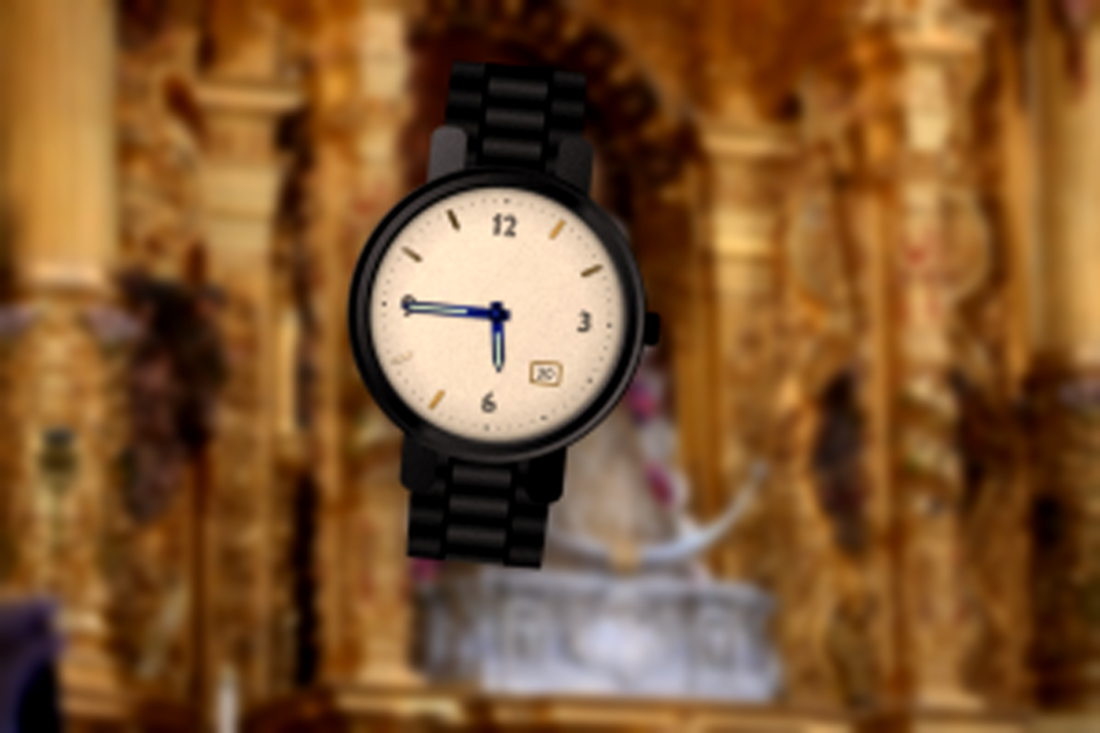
**5:45**
